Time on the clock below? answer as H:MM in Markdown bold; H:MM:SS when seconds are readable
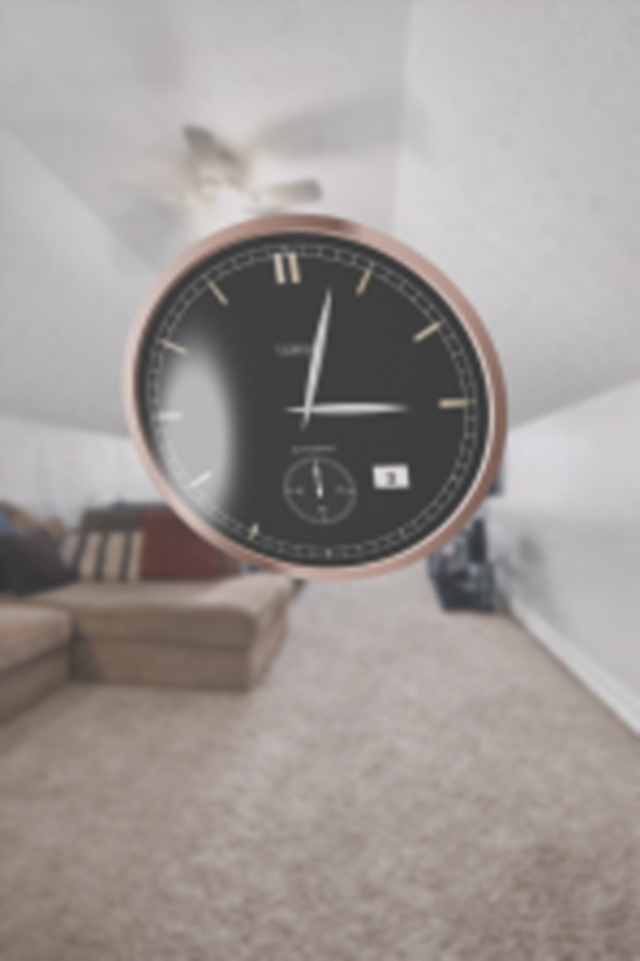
**3:03**
